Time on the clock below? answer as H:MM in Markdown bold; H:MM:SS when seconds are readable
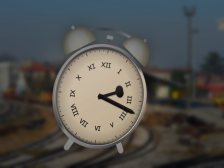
**2:18**
